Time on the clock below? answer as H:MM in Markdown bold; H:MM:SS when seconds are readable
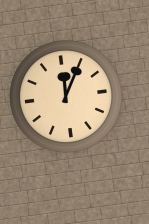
**12:05**
